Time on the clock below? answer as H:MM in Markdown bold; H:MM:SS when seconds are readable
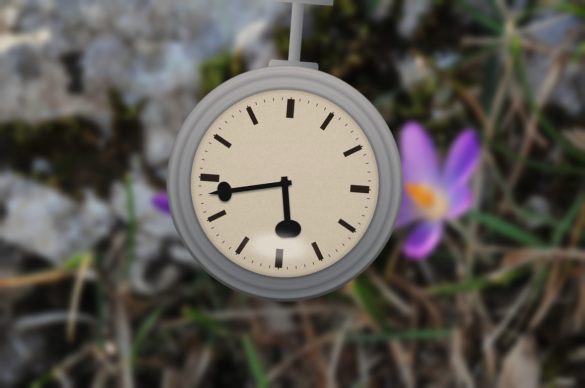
**5:43**
